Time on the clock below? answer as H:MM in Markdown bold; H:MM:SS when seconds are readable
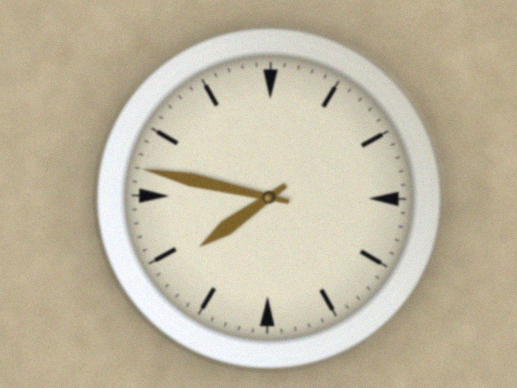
**7:47**
